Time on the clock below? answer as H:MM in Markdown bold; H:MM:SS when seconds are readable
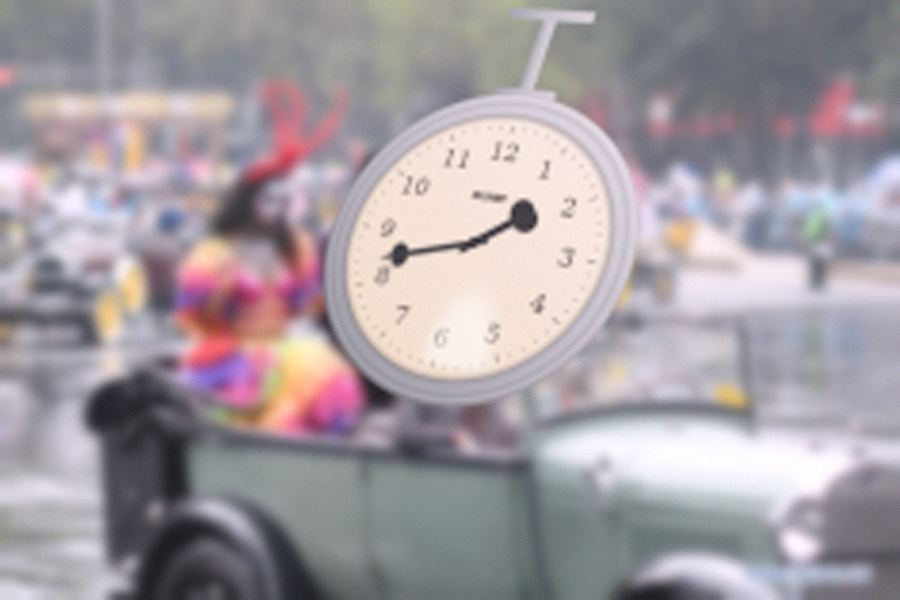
**1:42**
